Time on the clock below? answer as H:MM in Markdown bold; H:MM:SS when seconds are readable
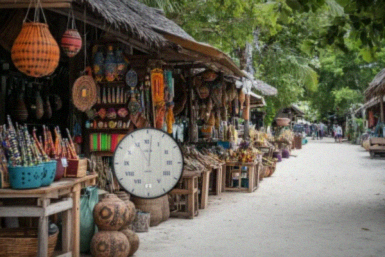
**11:01**
